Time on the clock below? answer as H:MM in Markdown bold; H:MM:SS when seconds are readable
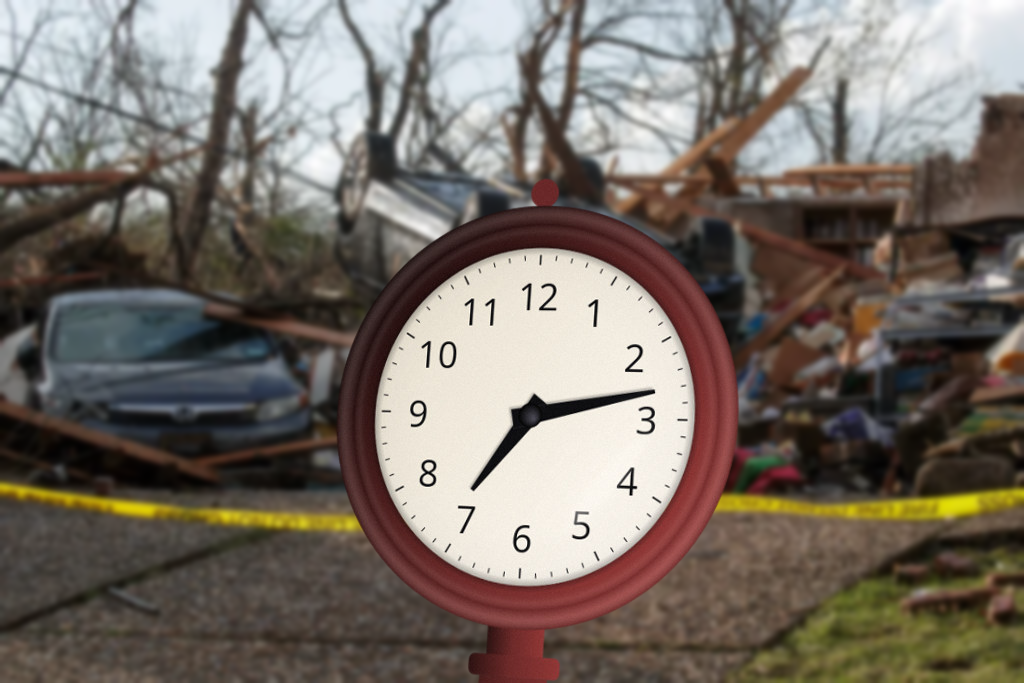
**7:13**
